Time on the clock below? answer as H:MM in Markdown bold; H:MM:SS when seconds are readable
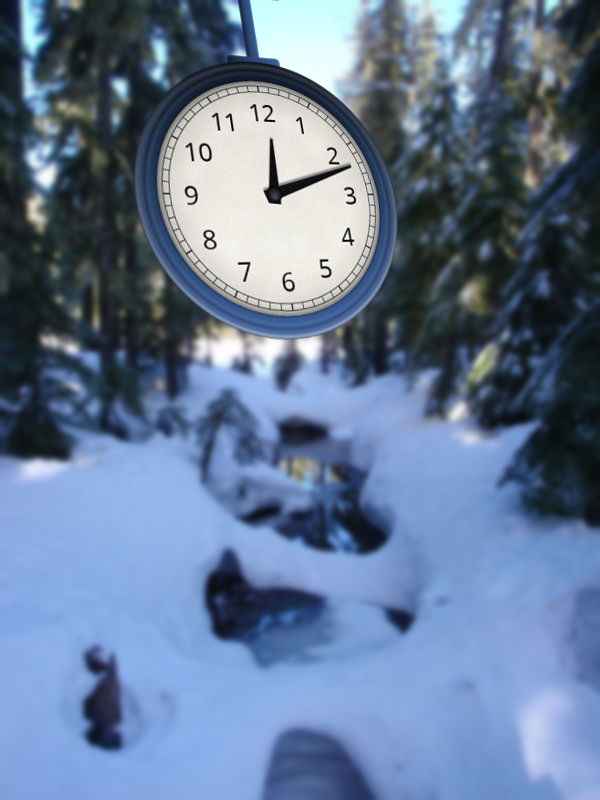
**12:12**
